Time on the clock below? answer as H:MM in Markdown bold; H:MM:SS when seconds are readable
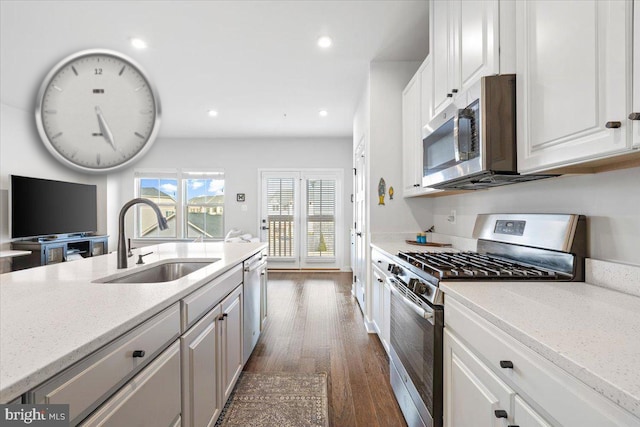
**5:26**
